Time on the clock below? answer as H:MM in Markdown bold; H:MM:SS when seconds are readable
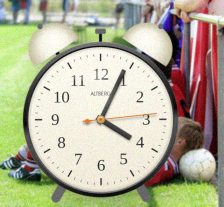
**4:04:14**
